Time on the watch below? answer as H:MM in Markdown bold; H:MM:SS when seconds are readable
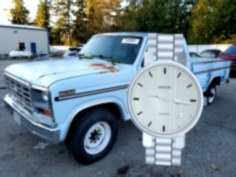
**9:16**
